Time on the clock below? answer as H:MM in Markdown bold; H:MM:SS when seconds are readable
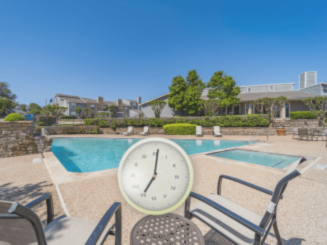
**7:01**
